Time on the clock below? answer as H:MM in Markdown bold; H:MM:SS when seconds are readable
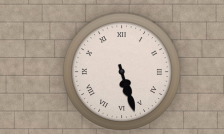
**5:27**
